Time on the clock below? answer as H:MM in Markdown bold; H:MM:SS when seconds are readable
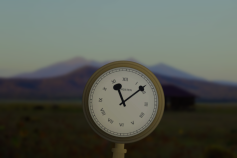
**11:08**
